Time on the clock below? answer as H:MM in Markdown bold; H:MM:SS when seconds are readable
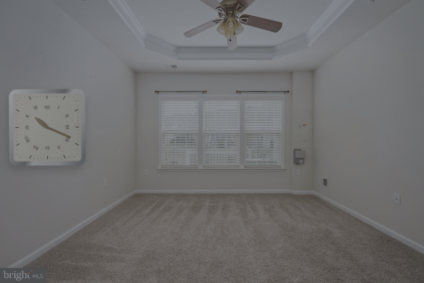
**10:19**
